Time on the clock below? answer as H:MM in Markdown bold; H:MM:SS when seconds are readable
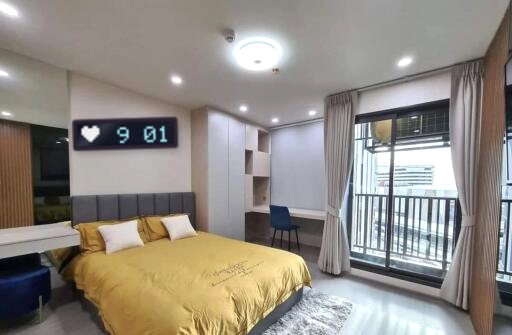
**9:01**
